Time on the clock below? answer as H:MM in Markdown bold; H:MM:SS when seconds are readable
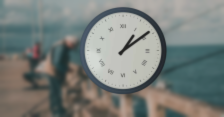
**1:09**
